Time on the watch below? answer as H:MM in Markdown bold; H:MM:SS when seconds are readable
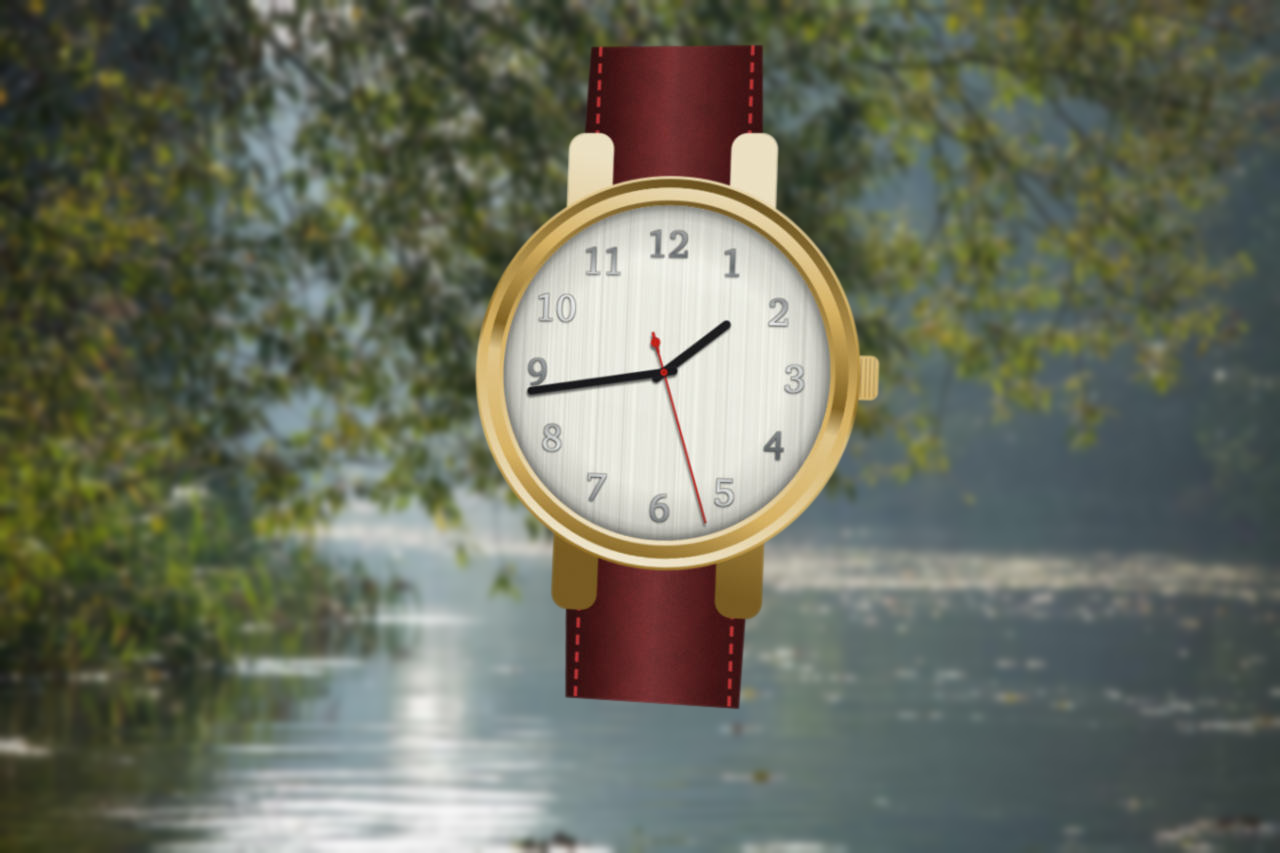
**1:43:27**
